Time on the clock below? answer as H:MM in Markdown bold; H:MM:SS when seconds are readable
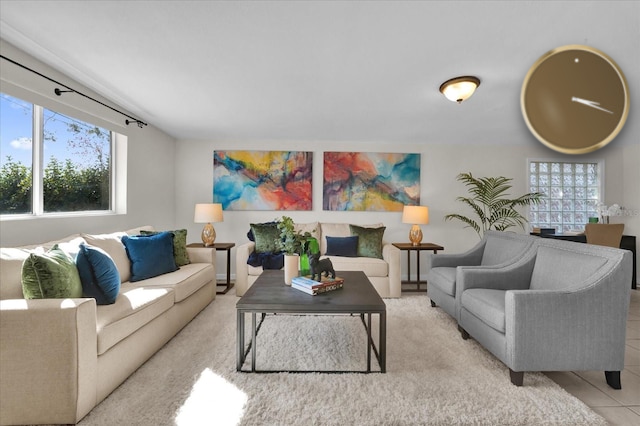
**3:18**
